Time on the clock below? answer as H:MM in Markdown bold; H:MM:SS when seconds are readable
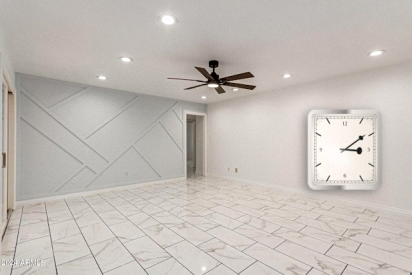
**3:09**
